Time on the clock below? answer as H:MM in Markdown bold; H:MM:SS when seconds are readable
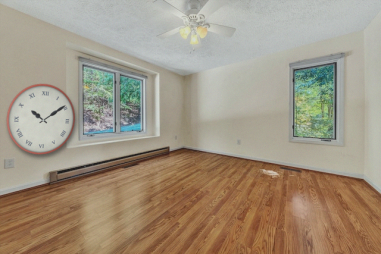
**10:09**
